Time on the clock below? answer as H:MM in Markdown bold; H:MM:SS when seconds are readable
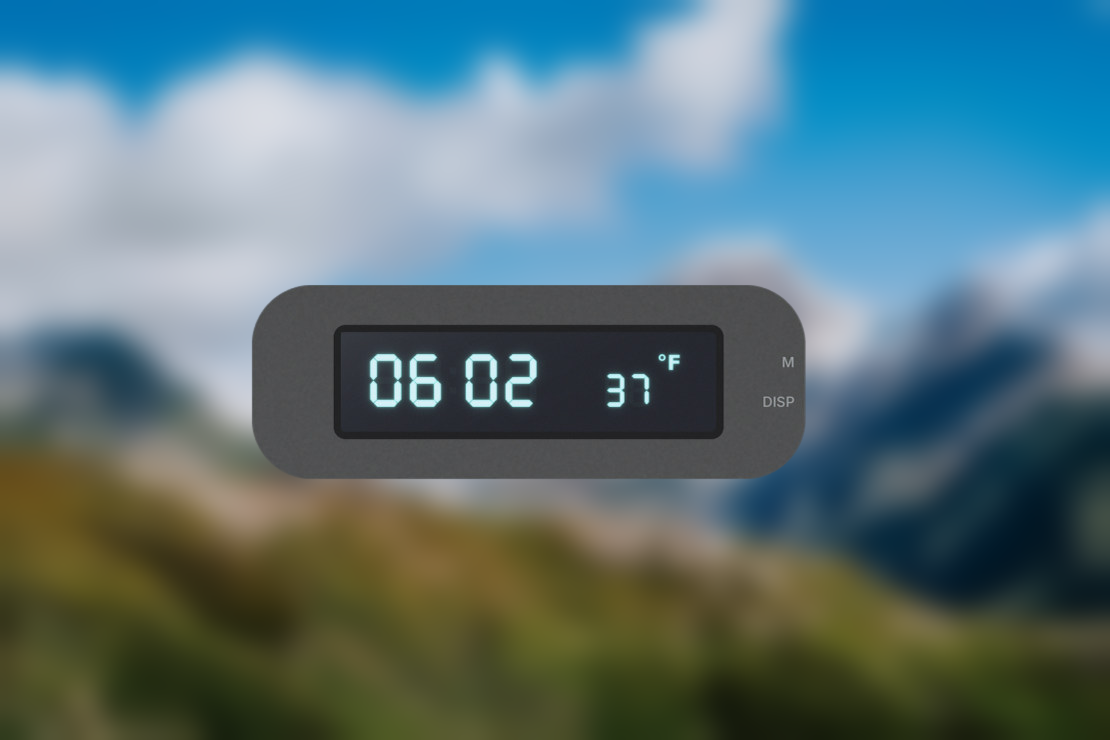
**6:02**
